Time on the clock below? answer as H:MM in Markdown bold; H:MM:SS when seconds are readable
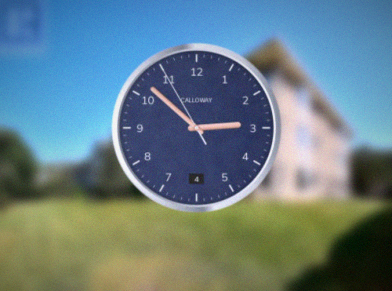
**2:51:55**
